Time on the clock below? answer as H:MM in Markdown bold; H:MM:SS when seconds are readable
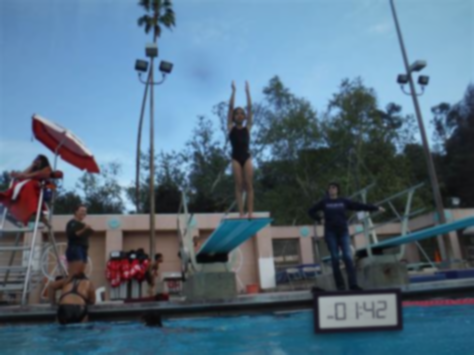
**1:42**
